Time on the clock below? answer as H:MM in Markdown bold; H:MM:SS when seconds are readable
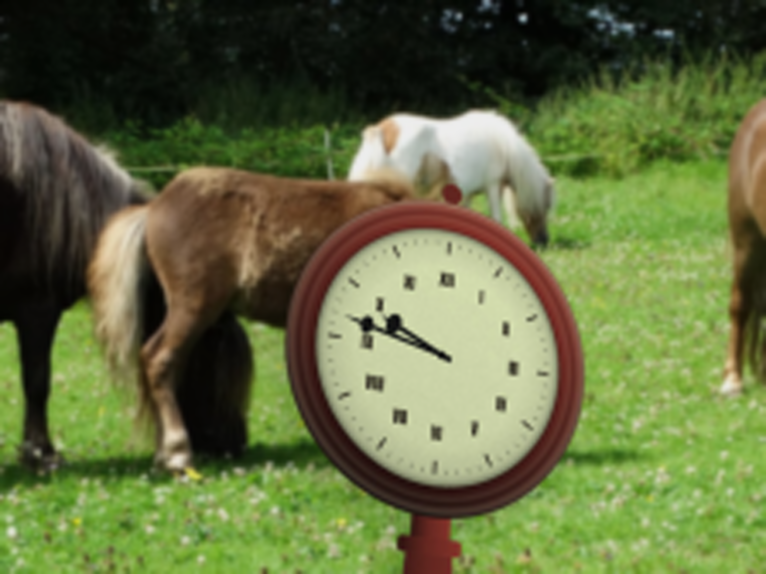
**9:47**
